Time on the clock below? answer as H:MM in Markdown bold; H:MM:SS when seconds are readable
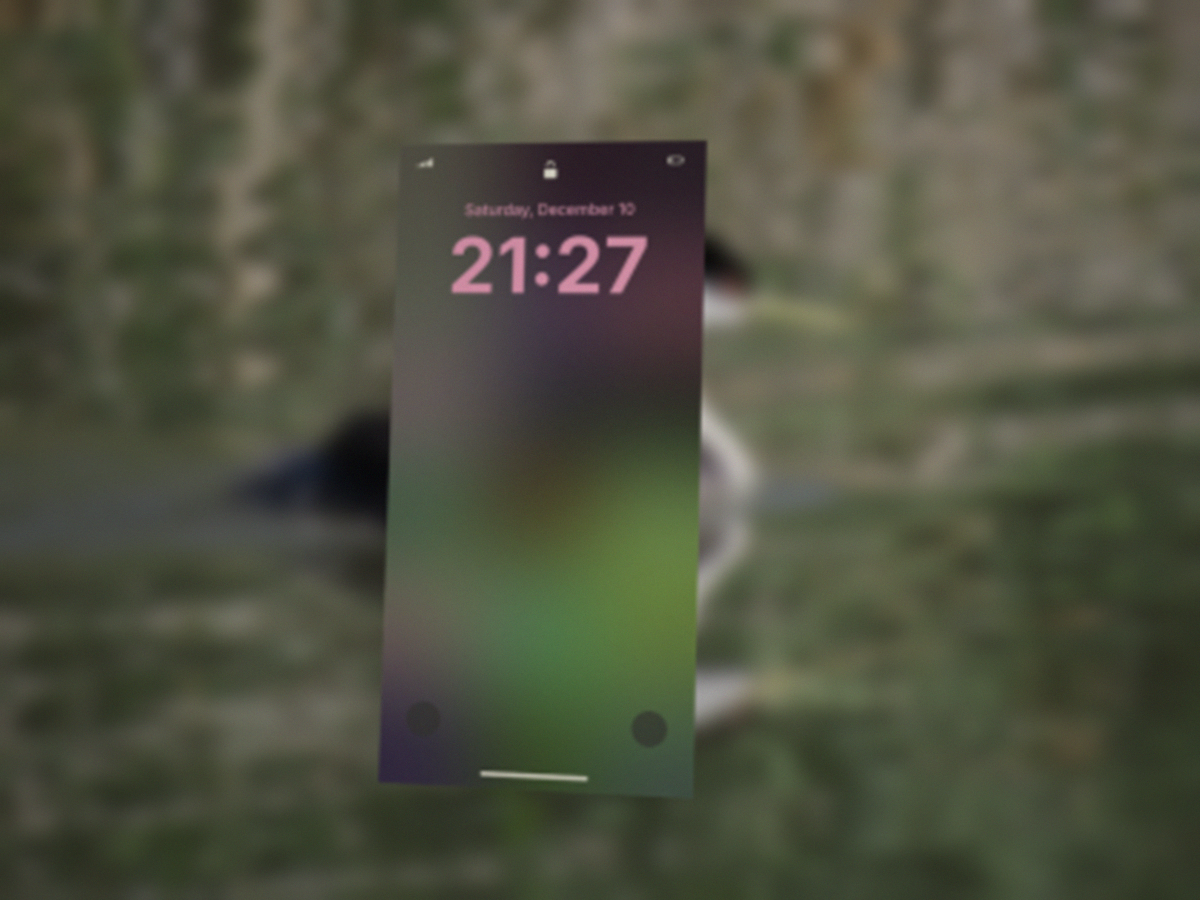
**21:27**
